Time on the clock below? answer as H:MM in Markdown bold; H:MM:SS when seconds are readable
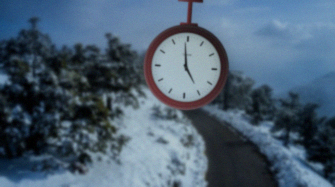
**4:59**
